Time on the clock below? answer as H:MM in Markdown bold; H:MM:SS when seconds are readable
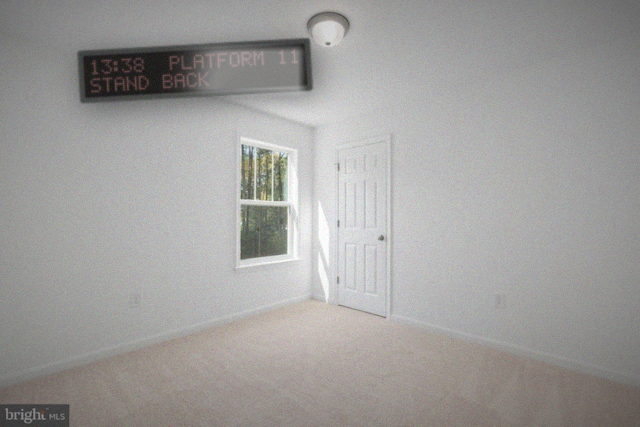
**13:38**
